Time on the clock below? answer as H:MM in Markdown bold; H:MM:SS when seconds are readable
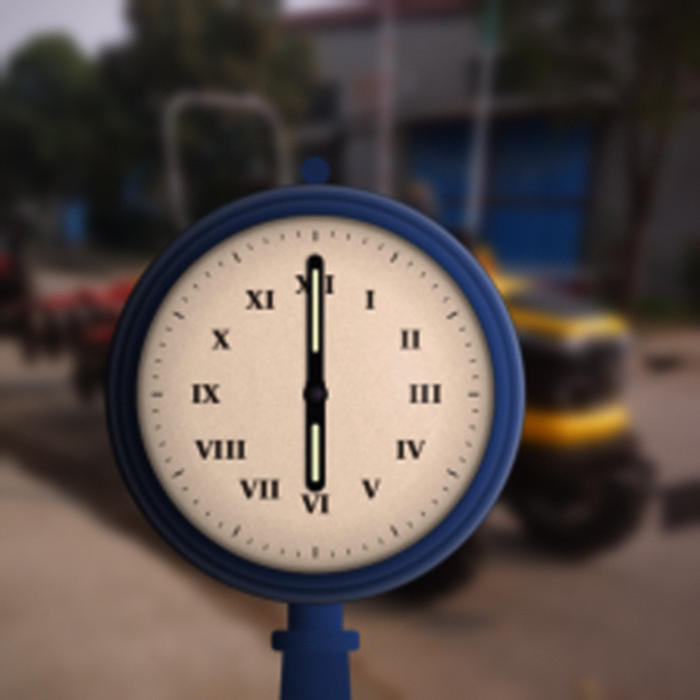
**6:00**
